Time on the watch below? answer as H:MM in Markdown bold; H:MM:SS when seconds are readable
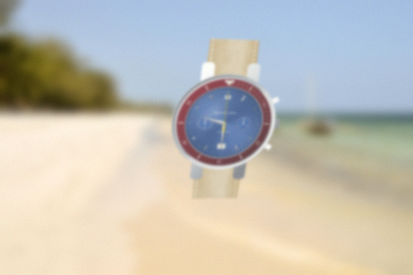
**9:30**
